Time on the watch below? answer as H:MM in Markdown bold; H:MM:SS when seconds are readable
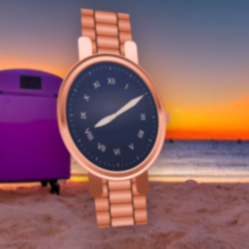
**8:10**
